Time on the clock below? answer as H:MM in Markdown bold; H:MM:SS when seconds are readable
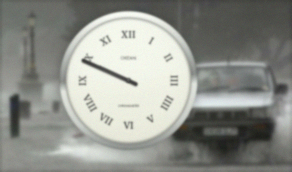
**9:49**
